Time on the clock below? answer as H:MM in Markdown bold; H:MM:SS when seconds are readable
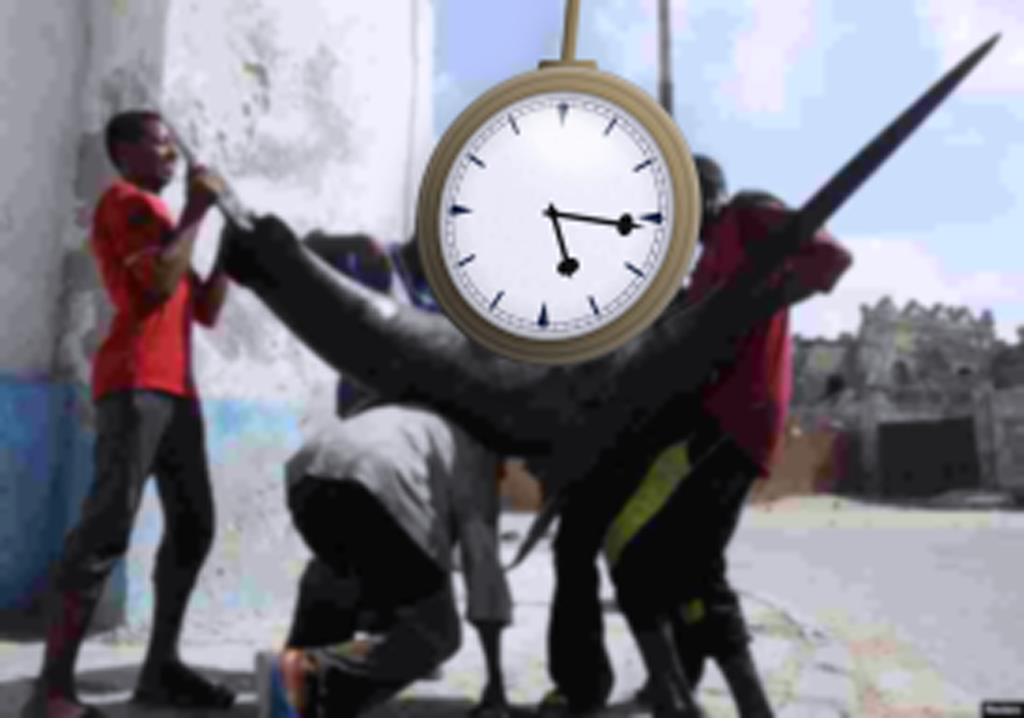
**5:16**
